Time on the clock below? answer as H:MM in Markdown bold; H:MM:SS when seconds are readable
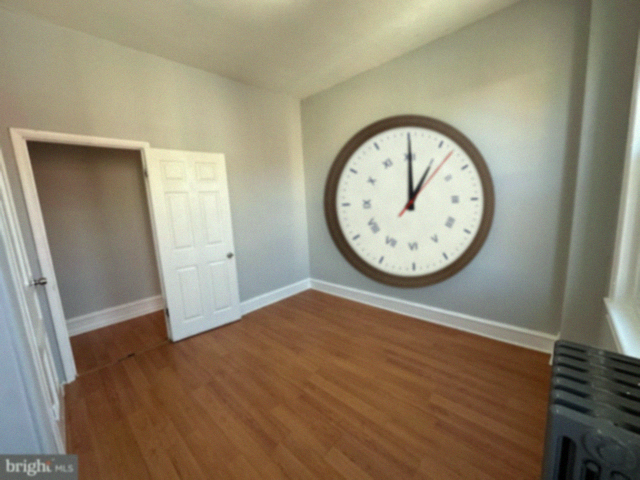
**1:00:07**
